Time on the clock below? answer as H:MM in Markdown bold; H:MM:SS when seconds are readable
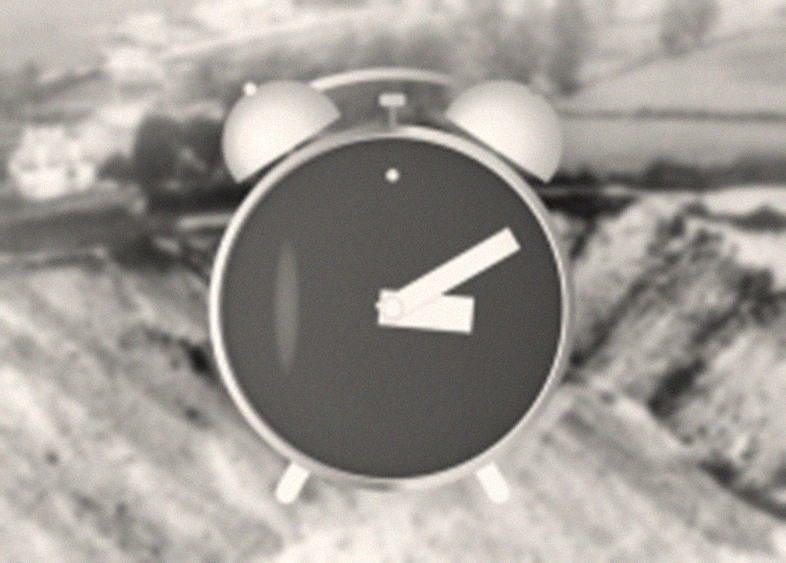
**3:10**
